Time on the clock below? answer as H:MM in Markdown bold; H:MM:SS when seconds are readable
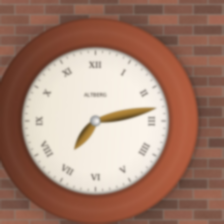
**7:13**
